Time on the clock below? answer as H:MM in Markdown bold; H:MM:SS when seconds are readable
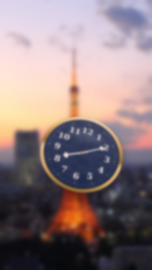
**8:10**
